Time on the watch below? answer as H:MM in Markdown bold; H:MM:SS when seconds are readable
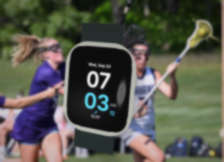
**7:03**
